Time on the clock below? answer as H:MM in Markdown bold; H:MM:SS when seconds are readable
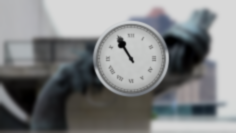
**10:55**
